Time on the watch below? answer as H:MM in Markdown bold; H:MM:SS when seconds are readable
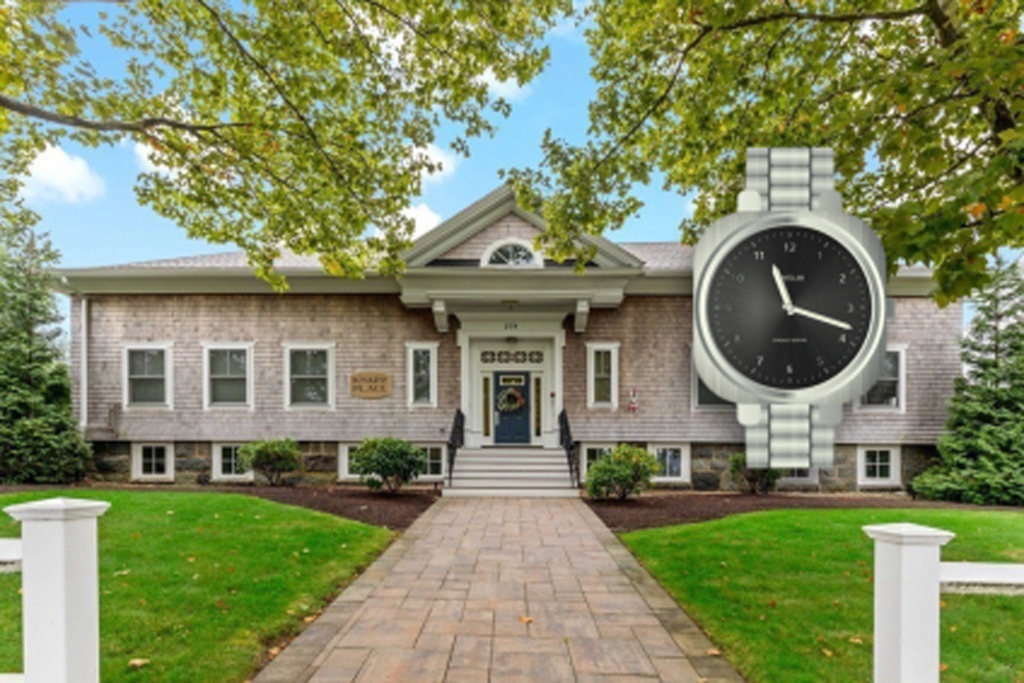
**11:18**
